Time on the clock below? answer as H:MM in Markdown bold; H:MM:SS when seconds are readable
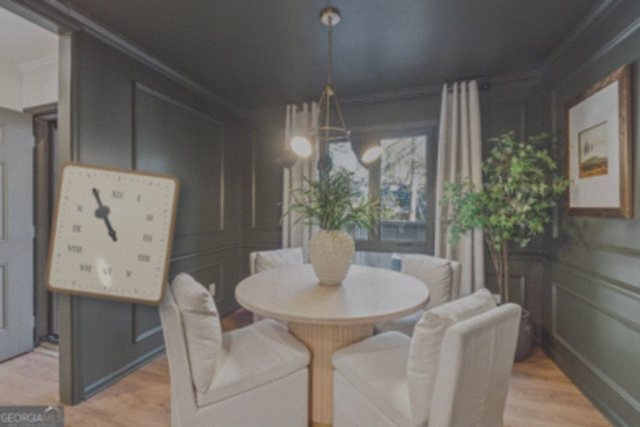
**10:55**
